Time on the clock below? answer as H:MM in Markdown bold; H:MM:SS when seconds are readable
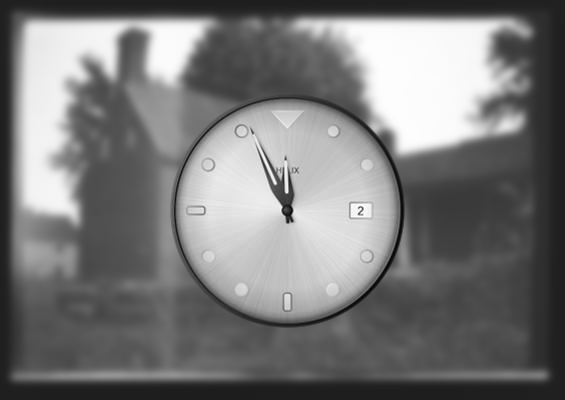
**11:56**
